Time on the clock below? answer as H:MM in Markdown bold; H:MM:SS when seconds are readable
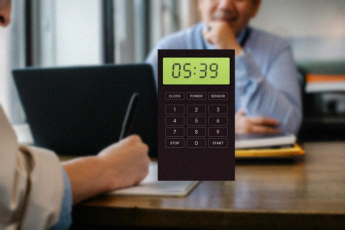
**5:39**
